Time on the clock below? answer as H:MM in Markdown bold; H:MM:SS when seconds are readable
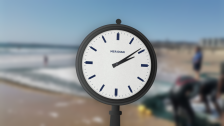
**2:09**
